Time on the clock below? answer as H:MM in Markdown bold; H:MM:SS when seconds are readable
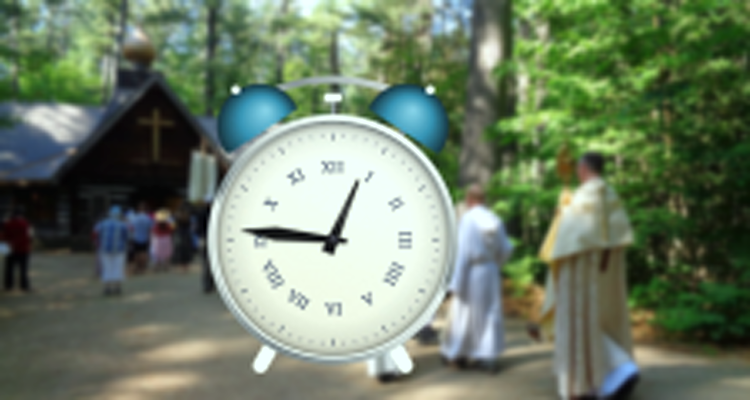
**12:46**
